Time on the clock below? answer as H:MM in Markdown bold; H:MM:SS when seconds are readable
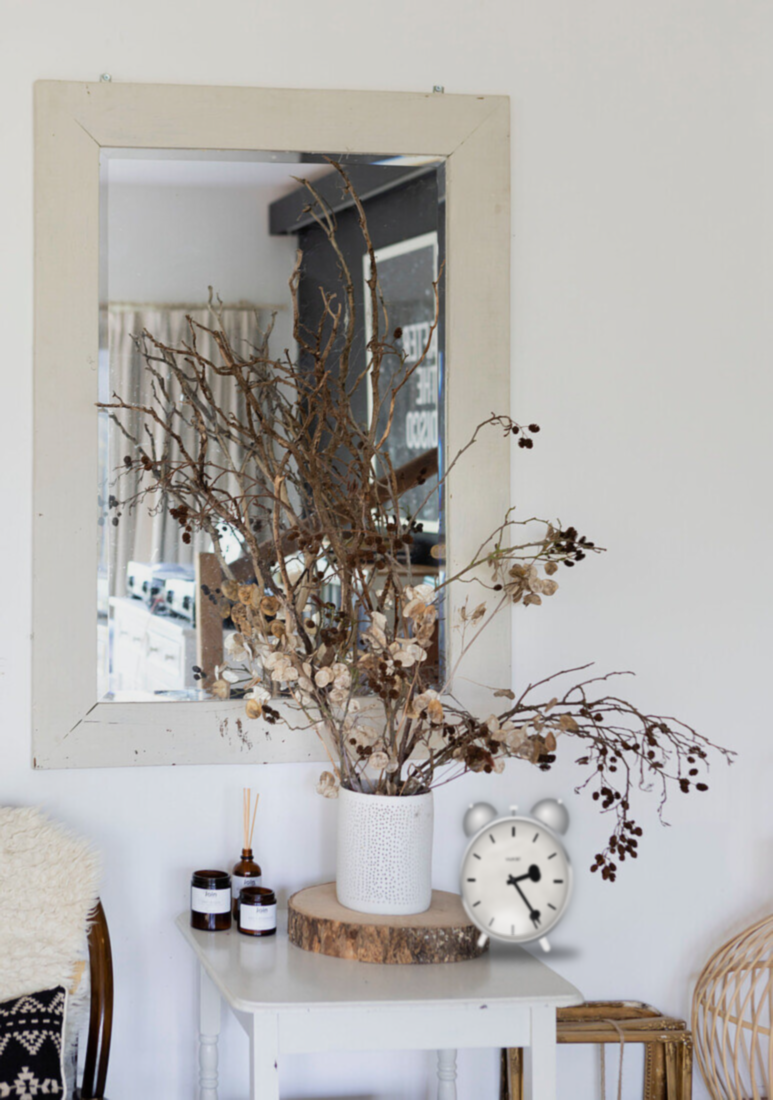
**2:24**
